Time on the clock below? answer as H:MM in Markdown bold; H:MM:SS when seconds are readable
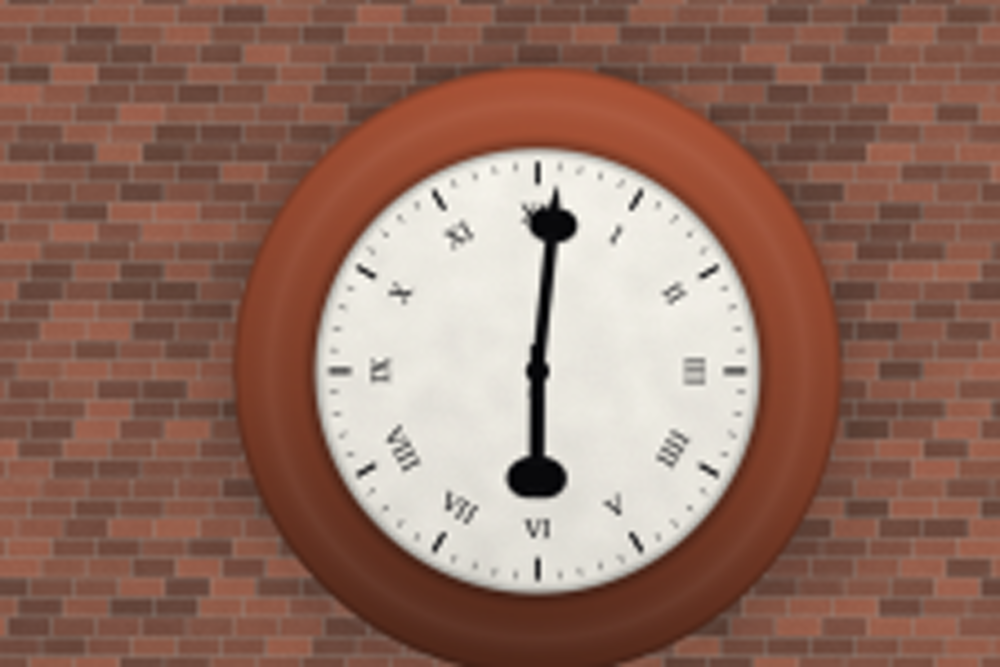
**6:01**
